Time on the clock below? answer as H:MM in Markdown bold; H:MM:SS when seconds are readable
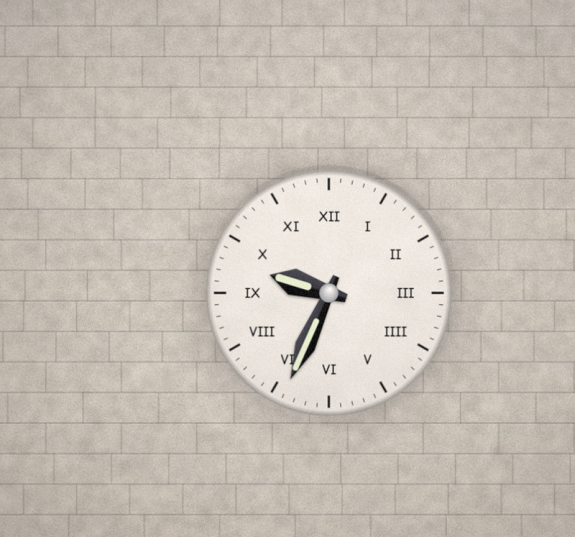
**9:34**
